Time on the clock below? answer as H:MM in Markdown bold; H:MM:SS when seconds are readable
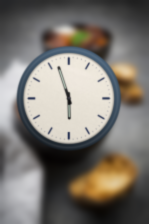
**5:57**
